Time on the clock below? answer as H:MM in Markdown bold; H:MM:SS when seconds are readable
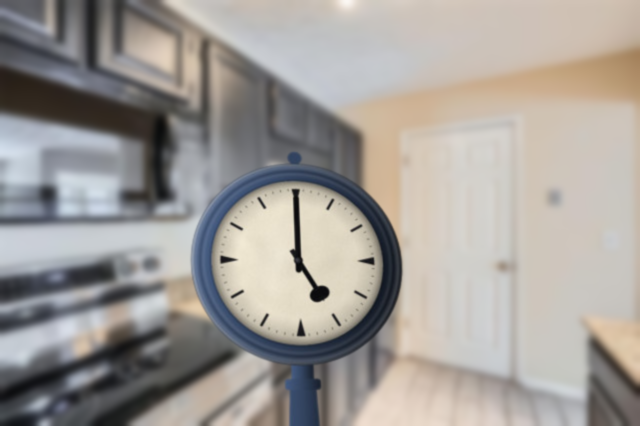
**5:00**
